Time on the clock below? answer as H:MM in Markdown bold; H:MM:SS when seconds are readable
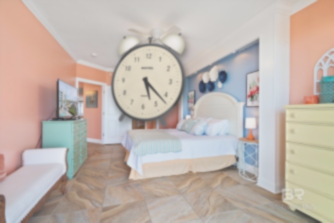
**5:22**
